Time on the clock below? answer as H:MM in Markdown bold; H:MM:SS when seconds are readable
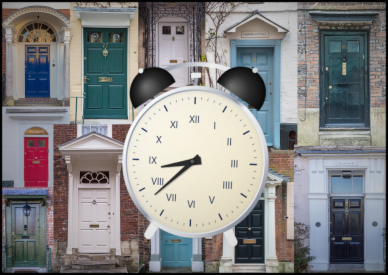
**8:38**
